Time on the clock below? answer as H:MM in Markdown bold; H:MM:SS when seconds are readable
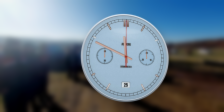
**11:49**
